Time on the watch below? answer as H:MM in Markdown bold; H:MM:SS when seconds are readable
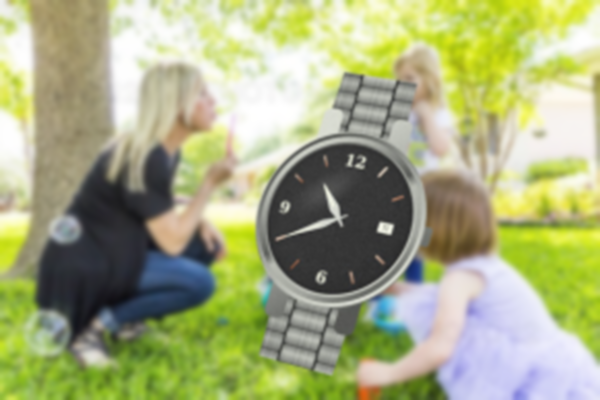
**10:40**
